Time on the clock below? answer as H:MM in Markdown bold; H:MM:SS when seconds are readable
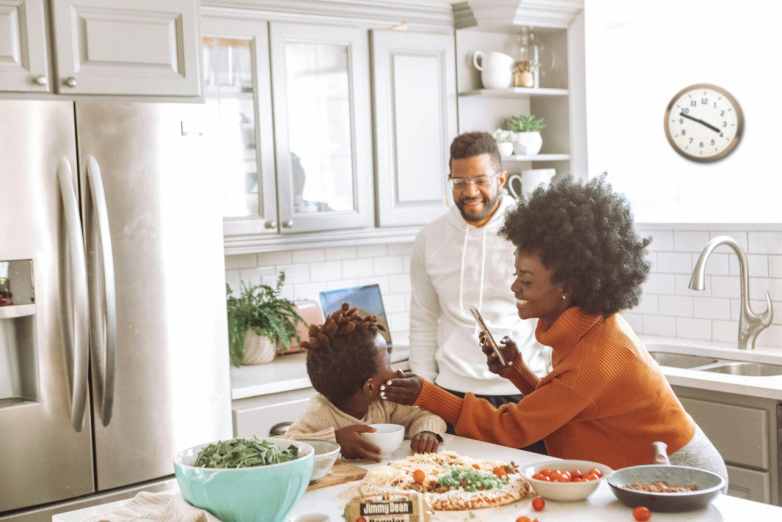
**3:48**
